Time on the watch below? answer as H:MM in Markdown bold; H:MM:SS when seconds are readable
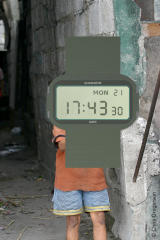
**17:43:30**
